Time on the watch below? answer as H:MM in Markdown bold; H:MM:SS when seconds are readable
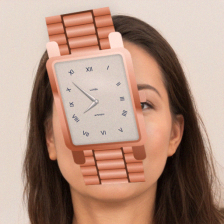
**7:53**
